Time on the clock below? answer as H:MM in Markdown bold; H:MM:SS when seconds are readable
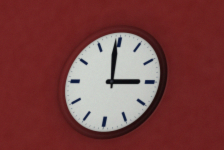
**2:59**
